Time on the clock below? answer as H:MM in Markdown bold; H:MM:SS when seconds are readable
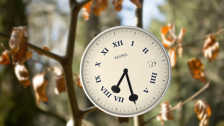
**7:30**
